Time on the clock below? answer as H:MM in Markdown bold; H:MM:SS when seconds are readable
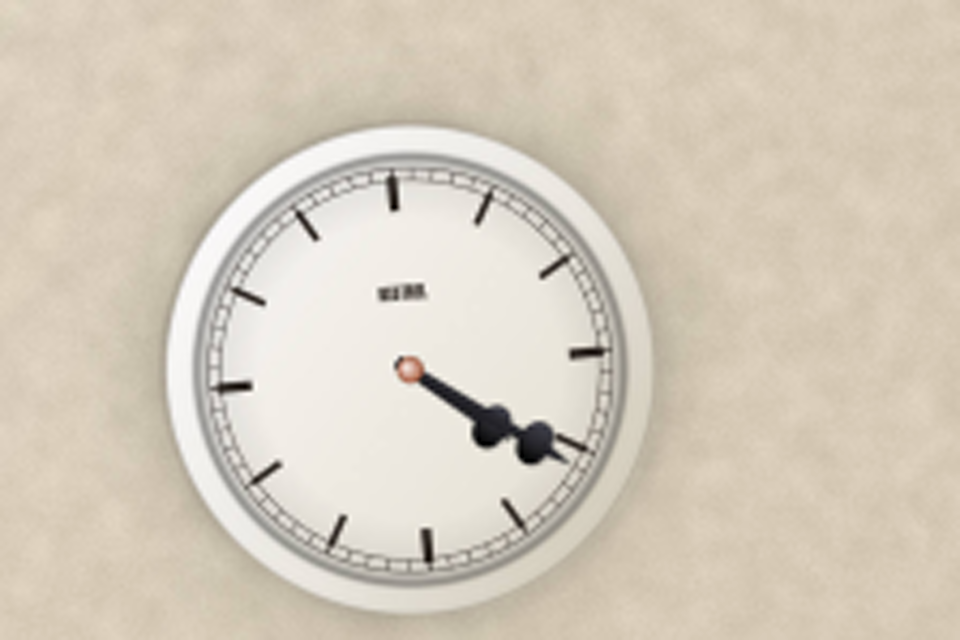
**4:21**
